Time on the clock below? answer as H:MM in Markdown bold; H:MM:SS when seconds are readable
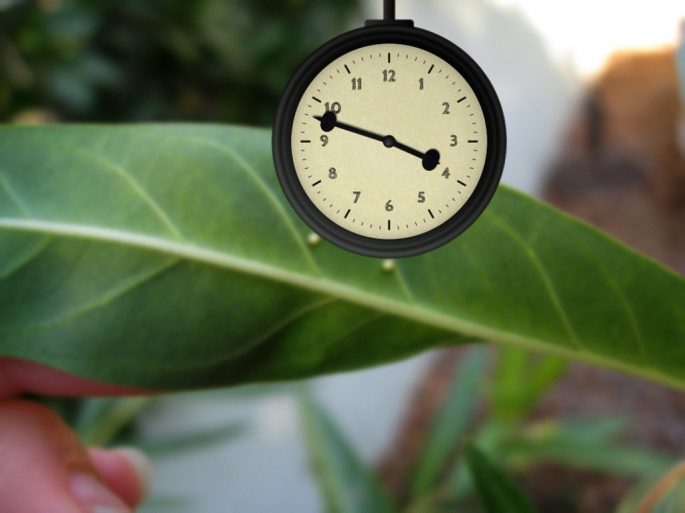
**3:48**
